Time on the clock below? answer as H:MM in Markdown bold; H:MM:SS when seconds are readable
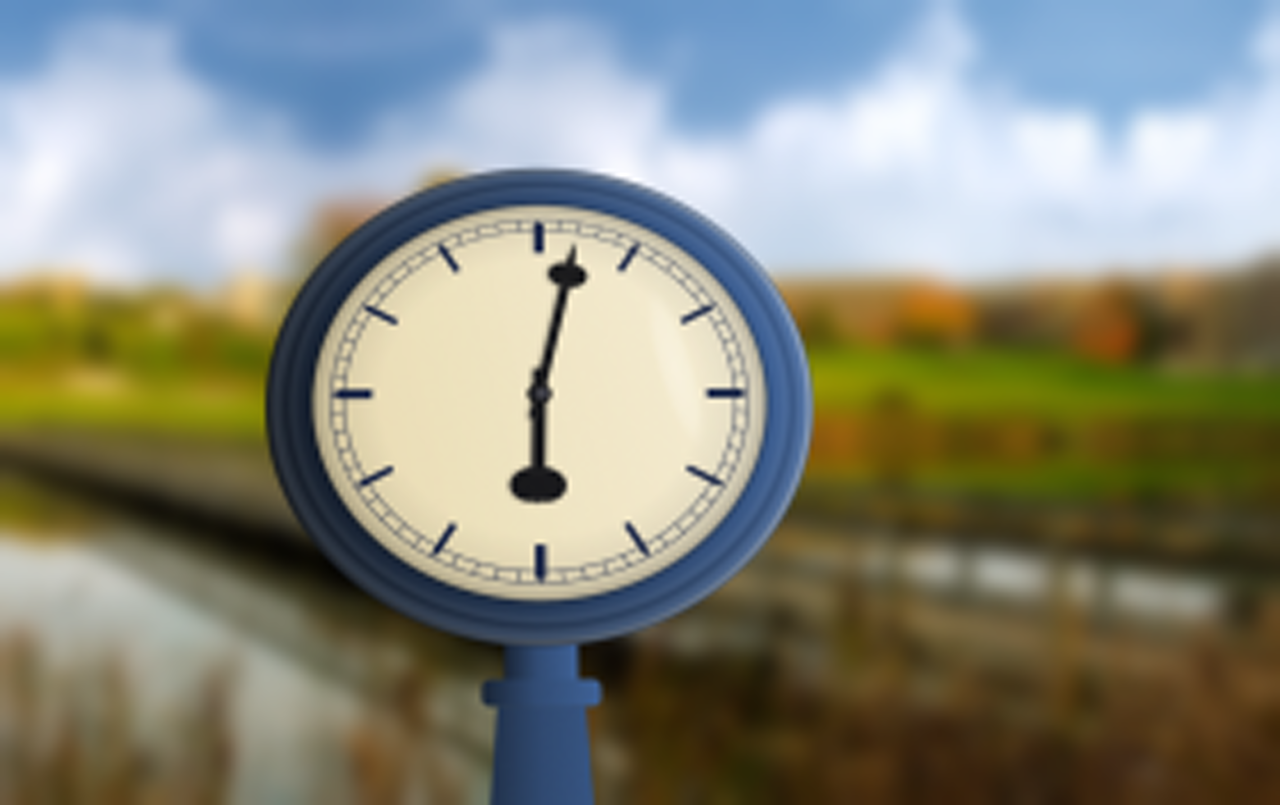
**6:02**
